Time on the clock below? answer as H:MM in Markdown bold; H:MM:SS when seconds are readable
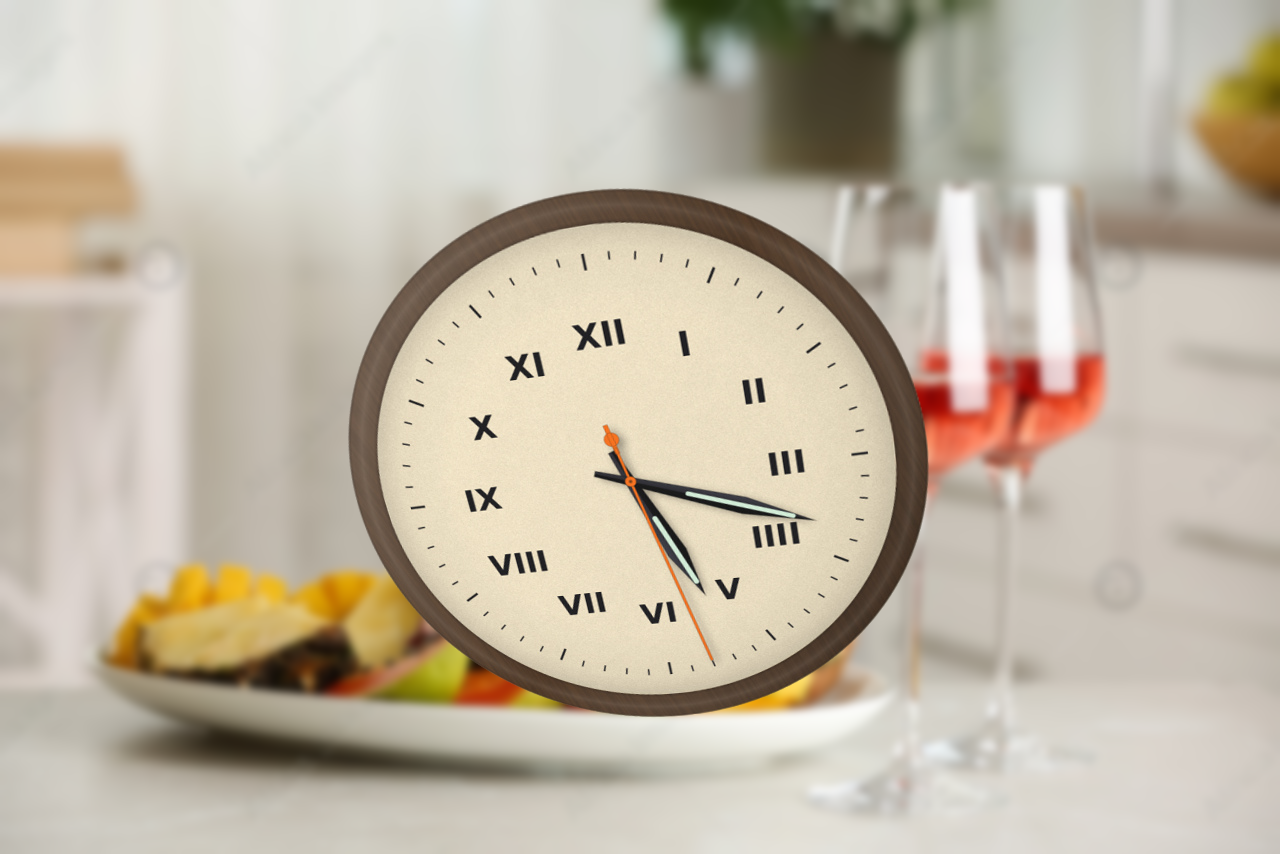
**5:18:28**
